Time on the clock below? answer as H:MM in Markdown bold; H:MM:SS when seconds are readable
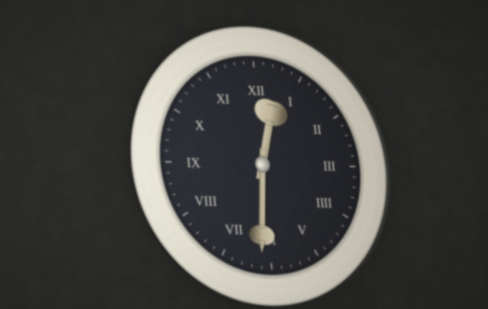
**12:31**
